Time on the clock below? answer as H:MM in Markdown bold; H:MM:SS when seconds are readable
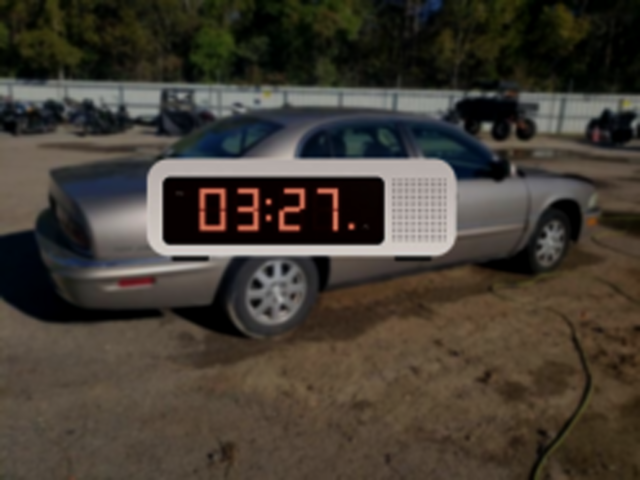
**3:27**
